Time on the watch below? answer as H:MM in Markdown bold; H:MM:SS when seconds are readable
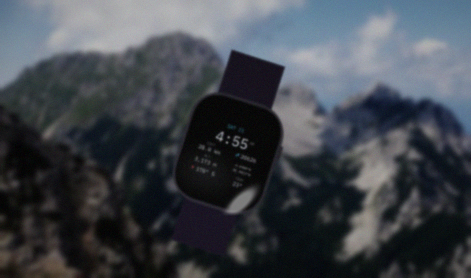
**4:55**
